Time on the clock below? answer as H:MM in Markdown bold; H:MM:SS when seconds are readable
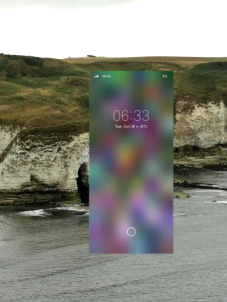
**6:33**
